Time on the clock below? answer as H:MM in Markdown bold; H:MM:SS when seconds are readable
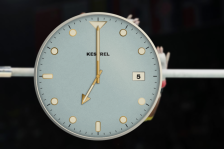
**7:00**
